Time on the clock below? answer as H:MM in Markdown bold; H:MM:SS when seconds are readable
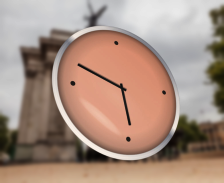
**5:49**
